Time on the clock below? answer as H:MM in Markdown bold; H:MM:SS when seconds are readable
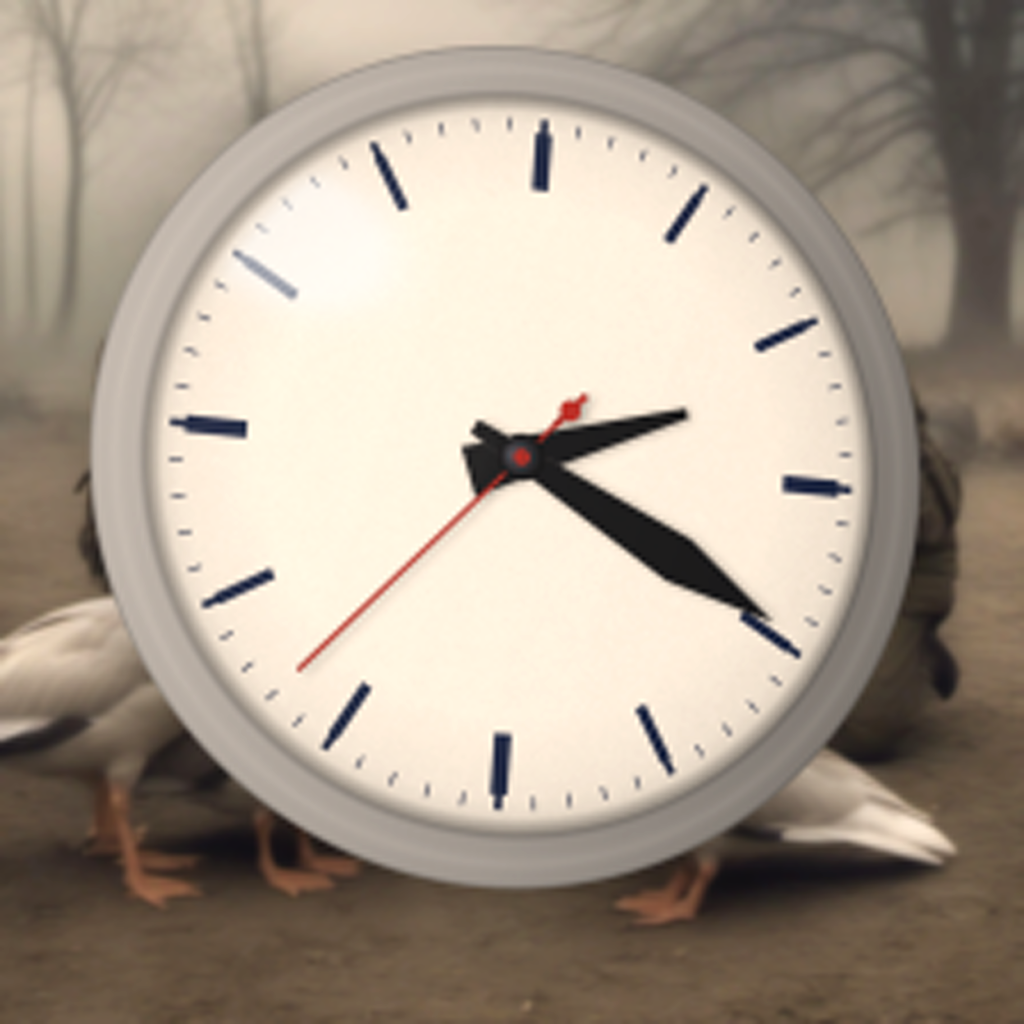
**2:19:37**
